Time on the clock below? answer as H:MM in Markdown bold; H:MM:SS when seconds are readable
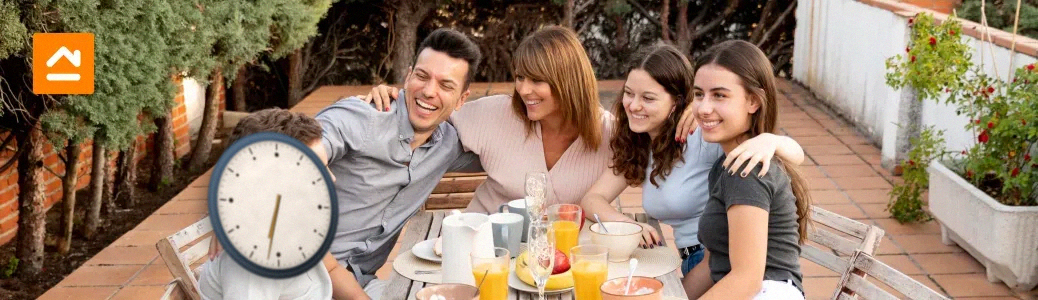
**6:32**
